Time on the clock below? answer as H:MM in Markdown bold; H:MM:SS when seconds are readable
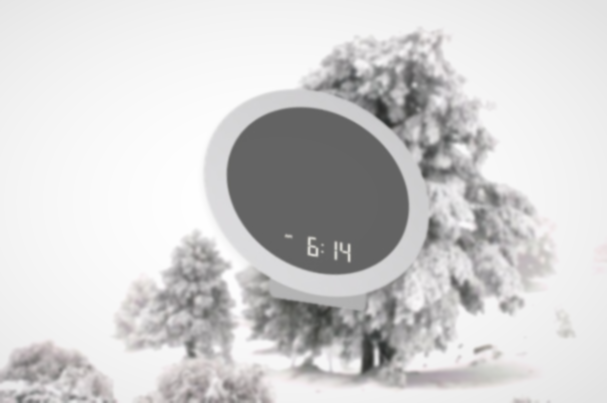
**6:14**
